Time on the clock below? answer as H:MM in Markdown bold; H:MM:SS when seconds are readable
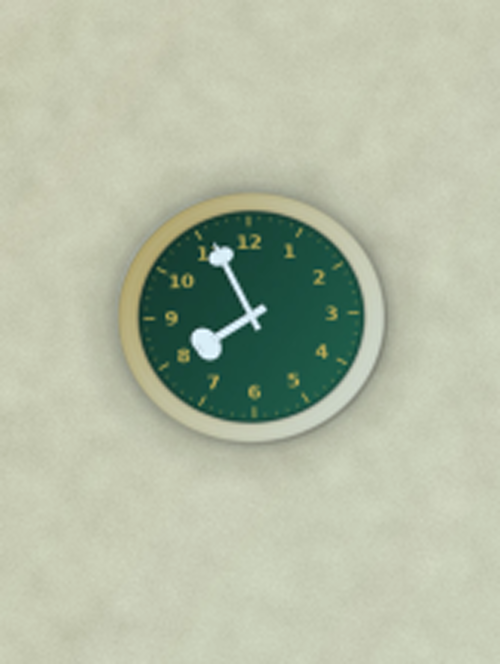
**7:56**
